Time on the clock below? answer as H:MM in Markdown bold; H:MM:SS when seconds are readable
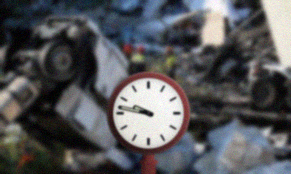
**9:47**
